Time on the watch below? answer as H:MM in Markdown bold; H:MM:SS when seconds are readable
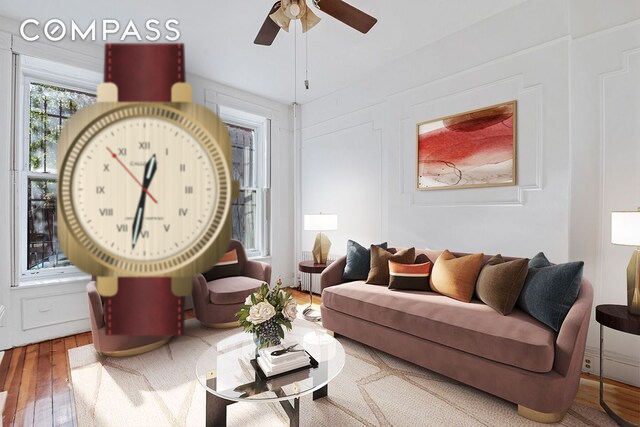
**12:31:53**
